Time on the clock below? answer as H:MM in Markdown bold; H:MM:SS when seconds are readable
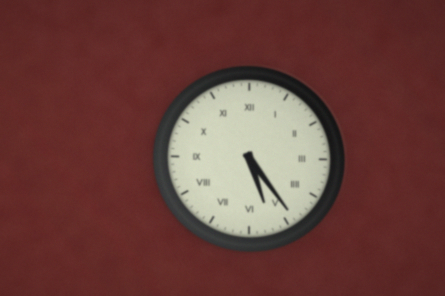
**5:24**
